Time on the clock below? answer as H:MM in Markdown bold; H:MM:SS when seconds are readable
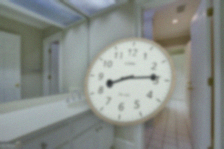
**8:14**
